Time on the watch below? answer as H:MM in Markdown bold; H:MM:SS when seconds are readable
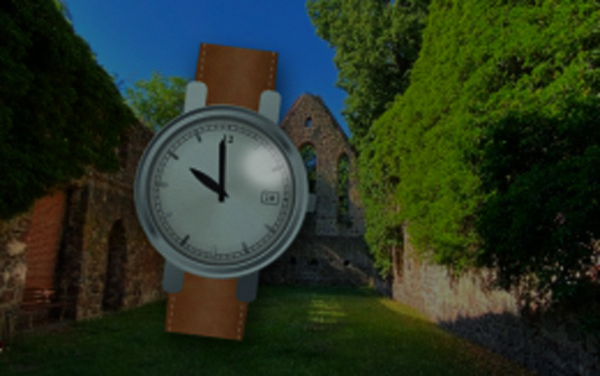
**9:59**
